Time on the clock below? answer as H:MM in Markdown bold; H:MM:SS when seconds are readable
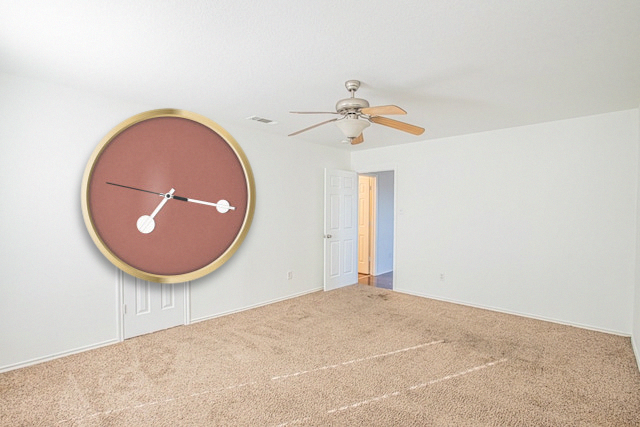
**7:16:47**
